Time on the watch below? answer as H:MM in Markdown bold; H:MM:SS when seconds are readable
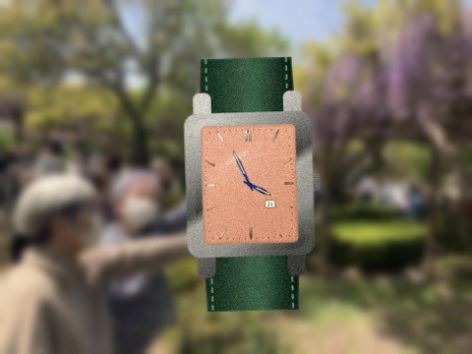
**3:56**
